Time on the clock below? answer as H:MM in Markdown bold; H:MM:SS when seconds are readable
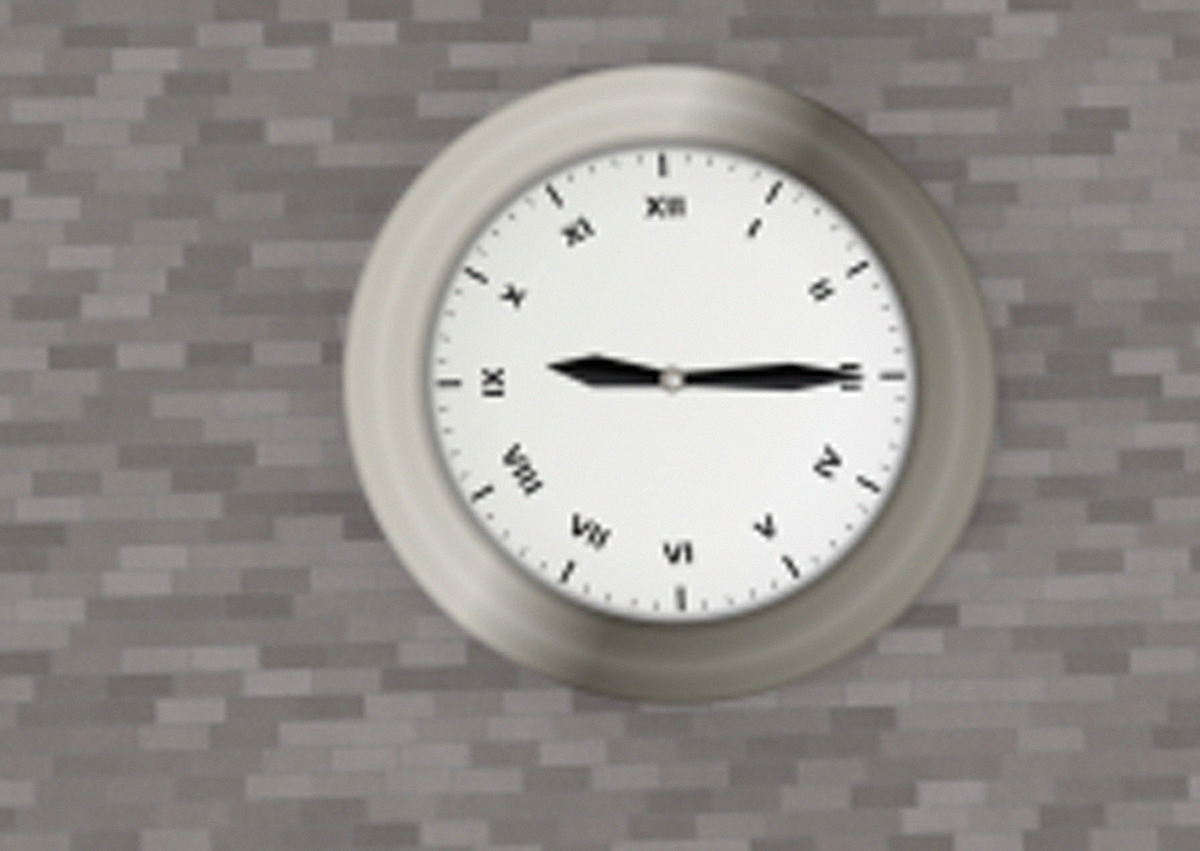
**9:15**
